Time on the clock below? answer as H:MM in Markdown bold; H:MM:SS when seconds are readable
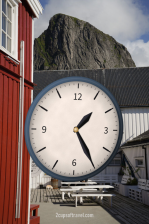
**1:25**
